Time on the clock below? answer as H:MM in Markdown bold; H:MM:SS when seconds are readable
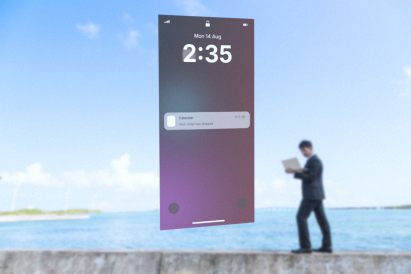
**2:35**
